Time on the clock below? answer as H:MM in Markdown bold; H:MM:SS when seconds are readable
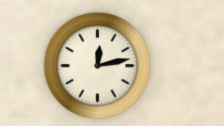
**12:13**
